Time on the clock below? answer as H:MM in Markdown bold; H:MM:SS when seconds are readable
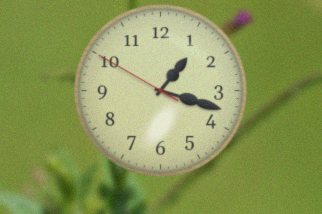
**1:17:50**
